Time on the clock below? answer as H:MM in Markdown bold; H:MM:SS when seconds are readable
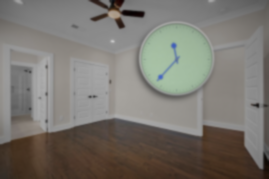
**11:37**
